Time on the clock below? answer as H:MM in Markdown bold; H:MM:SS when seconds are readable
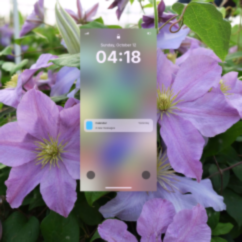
**4:18**
